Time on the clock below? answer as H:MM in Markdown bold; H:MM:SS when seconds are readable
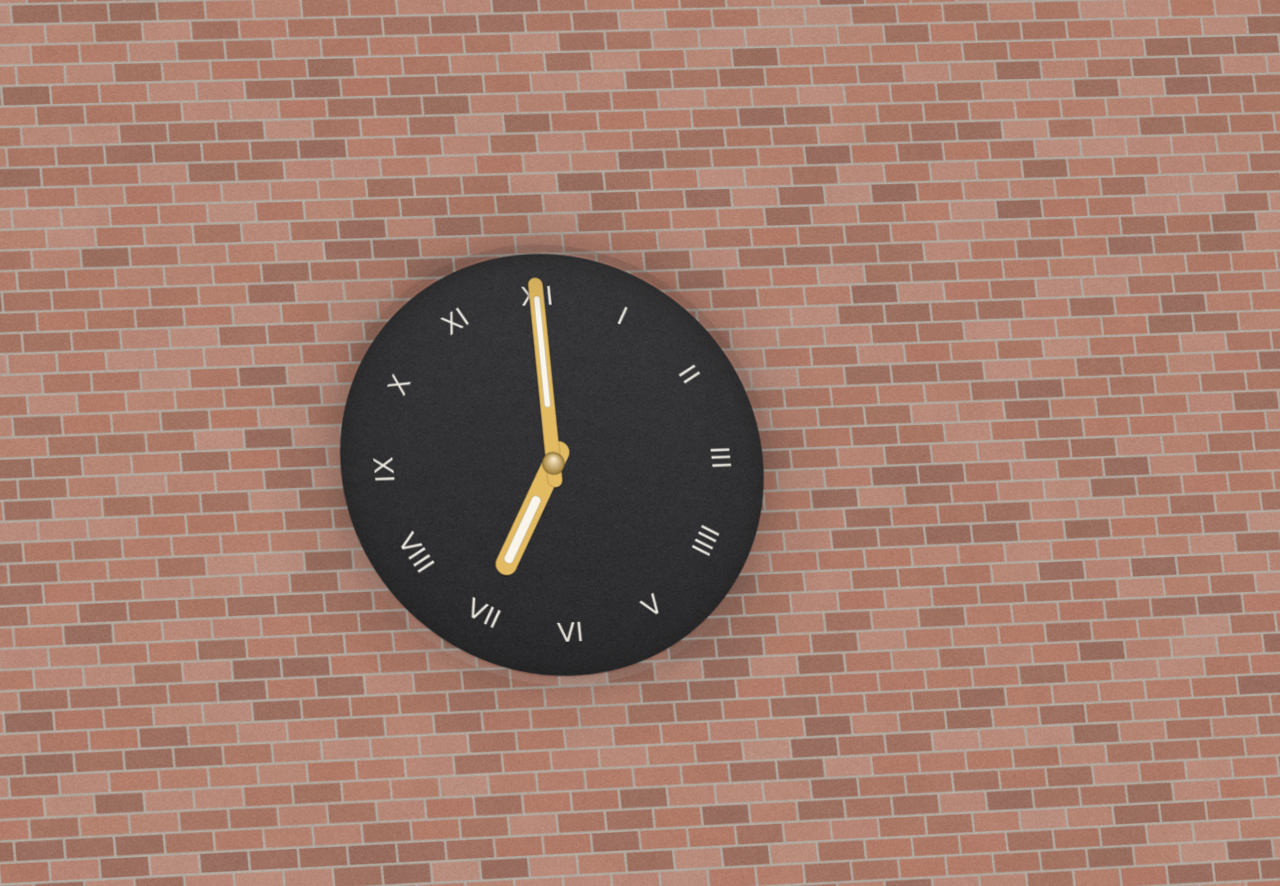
**7:00**
